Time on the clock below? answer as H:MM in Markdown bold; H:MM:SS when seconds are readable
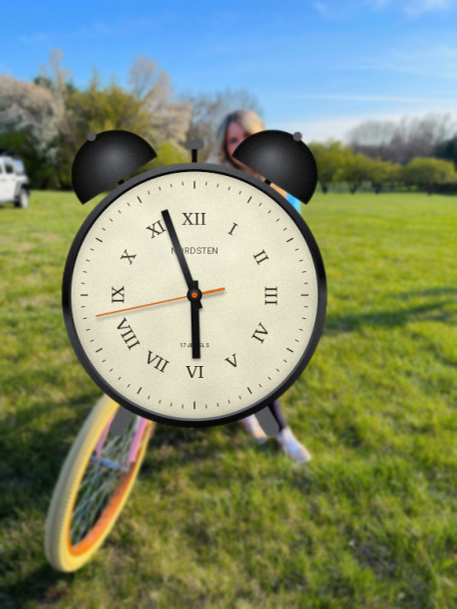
**5:56:43**
